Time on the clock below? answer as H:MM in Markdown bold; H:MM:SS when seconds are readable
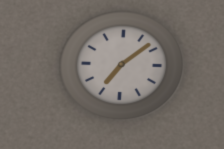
**7:08**
